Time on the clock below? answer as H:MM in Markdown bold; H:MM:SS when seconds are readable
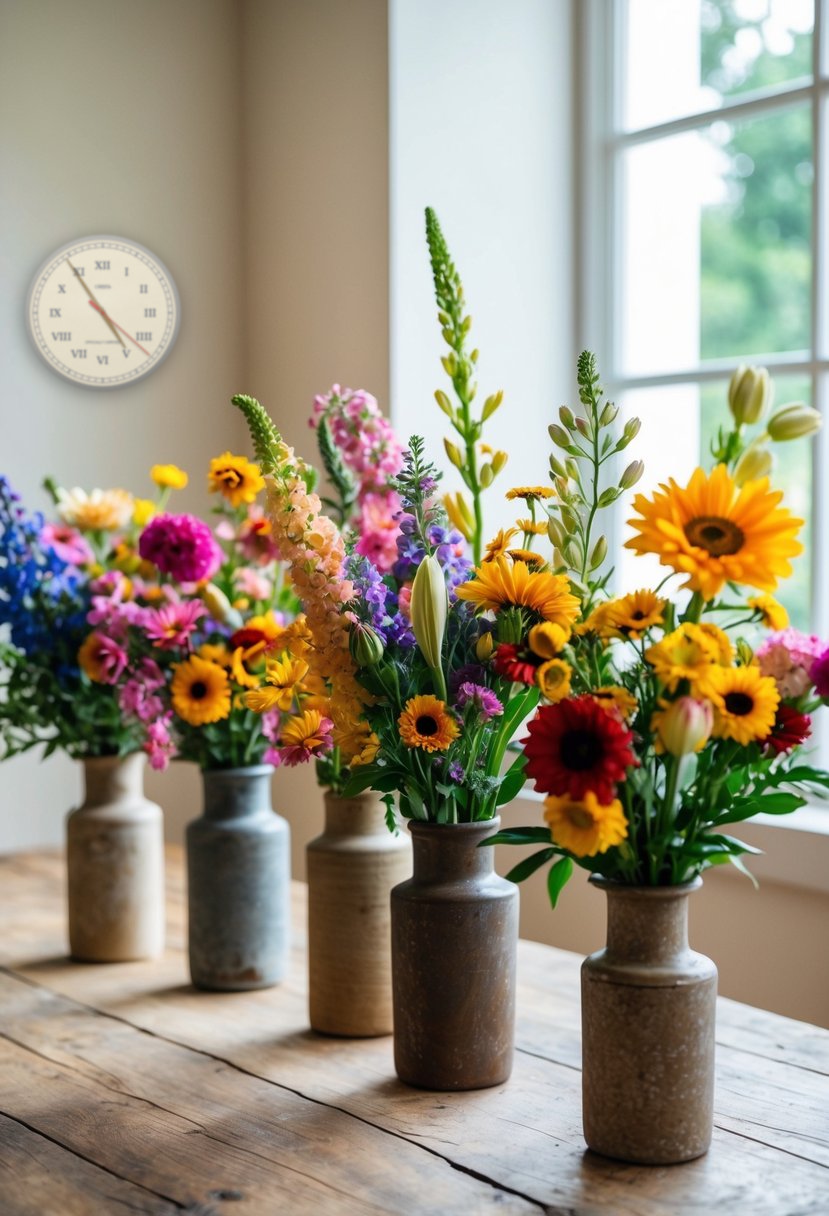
**4:54:22**
